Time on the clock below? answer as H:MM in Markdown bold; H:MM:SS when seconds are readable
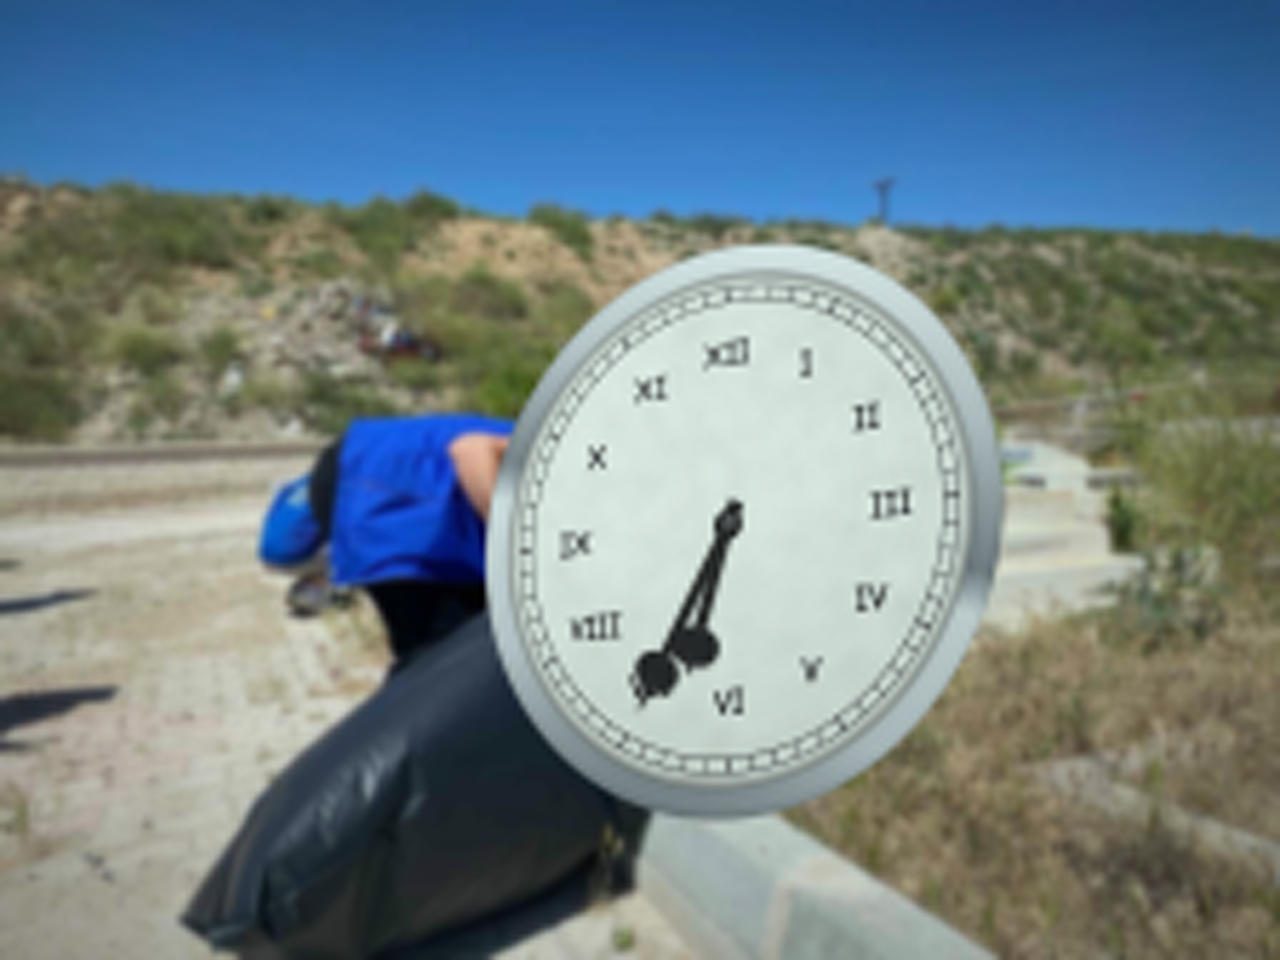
**6:35**
